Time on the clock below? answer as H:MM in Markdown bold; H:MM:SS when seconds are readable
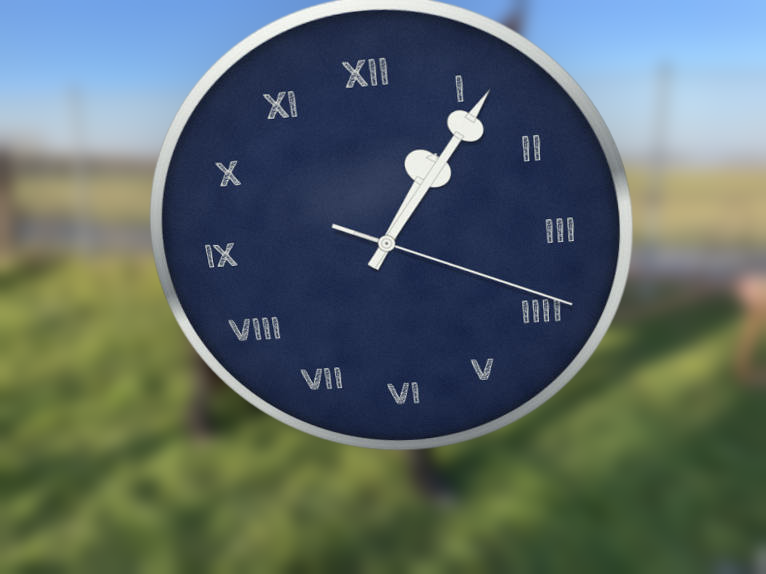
**1:06:19**
